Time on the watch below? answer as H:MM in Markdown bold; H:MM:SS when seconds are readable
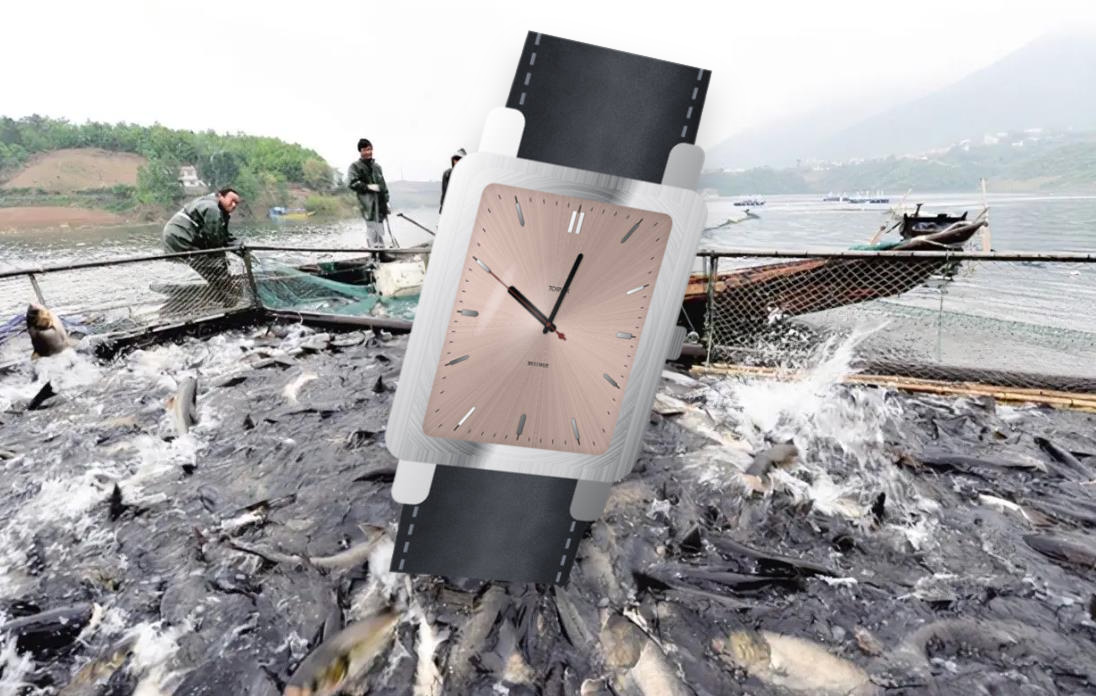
**10:01:50**
